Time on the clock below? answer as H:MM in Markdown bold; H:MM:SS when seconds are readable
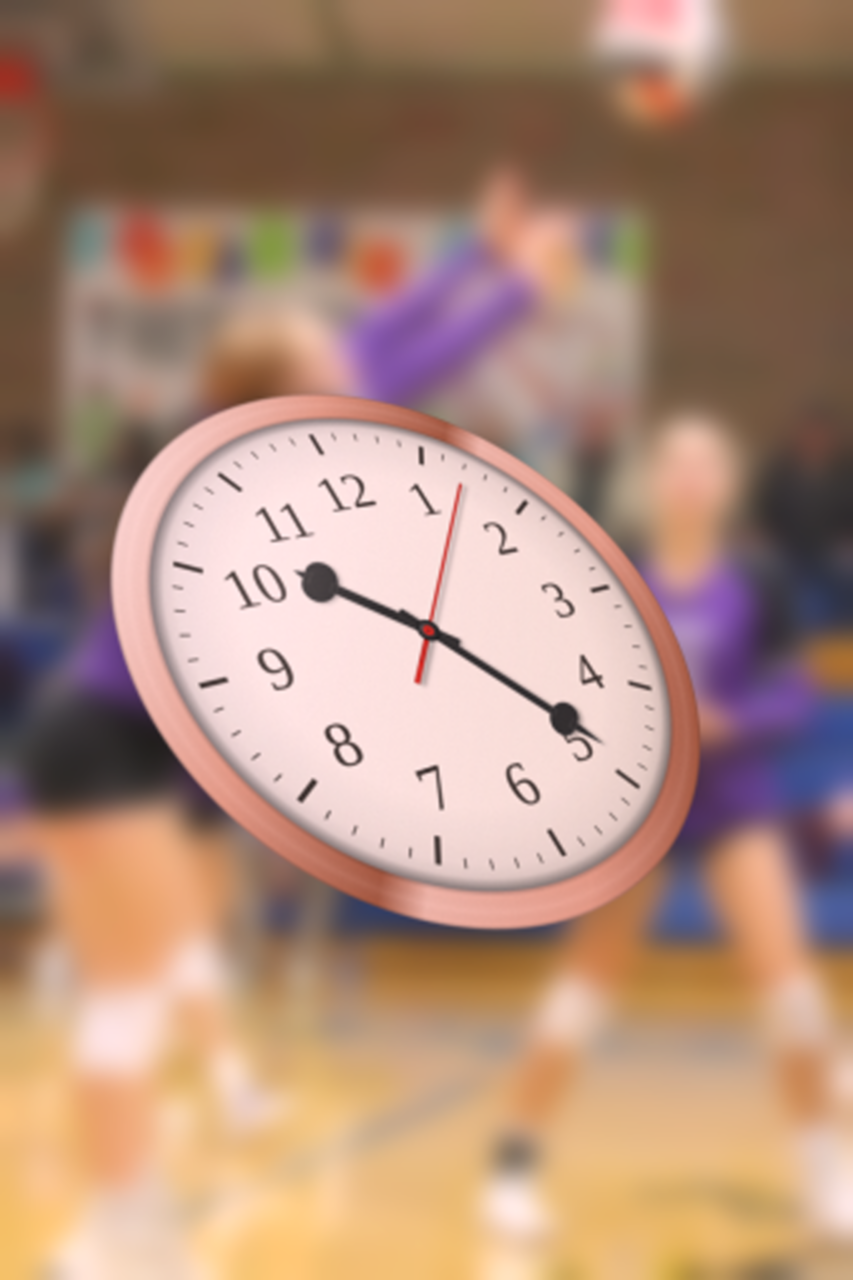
**10:24:07**
